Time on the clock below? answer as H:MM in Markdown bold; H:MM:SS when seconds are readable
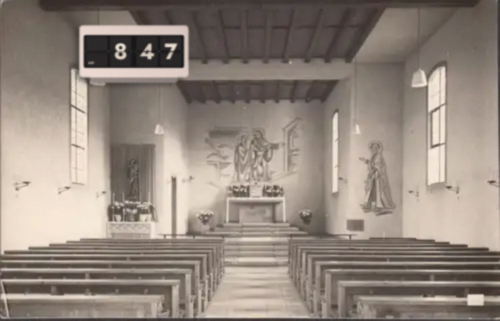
**8:47**
